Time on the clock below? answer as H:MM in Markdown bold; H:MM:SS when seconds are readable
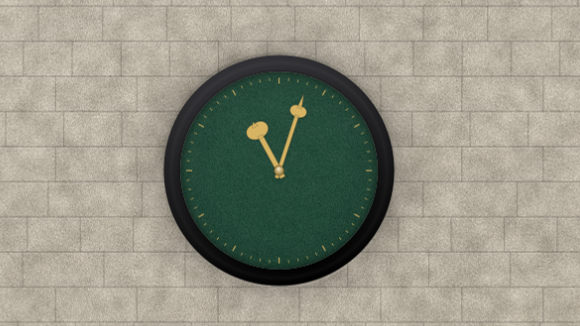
**11:03**
